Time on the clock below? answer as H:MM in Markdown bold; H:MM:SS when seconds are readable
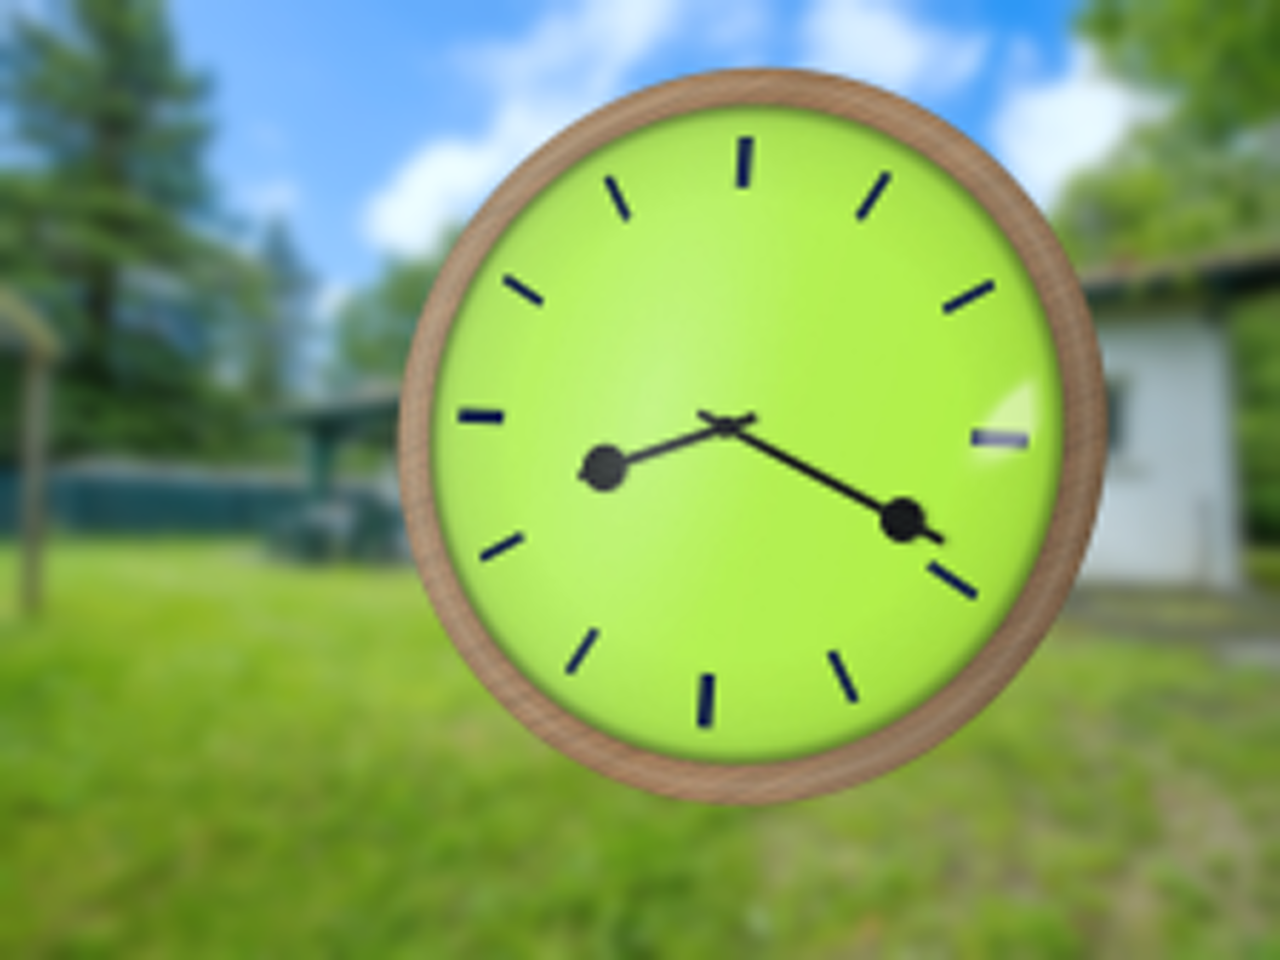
**8:19**
